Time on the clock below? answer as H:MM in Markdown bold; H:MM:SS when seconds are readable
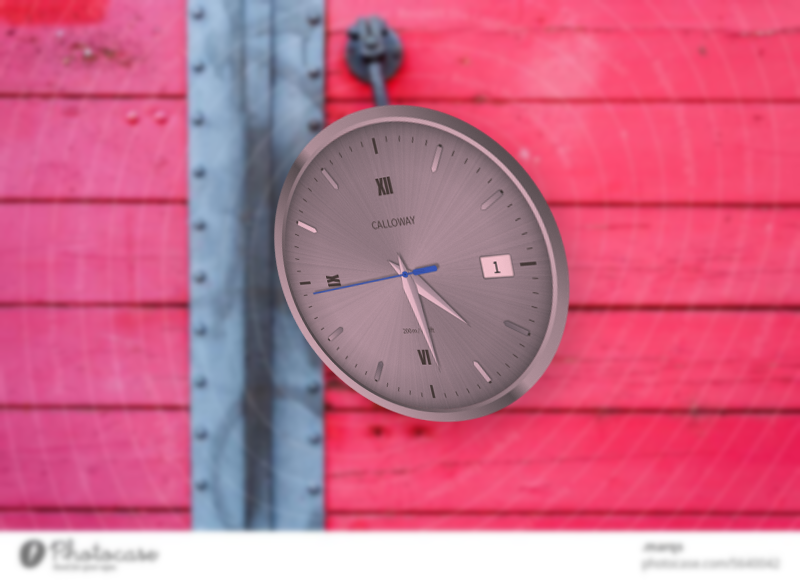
**4:28:44**
